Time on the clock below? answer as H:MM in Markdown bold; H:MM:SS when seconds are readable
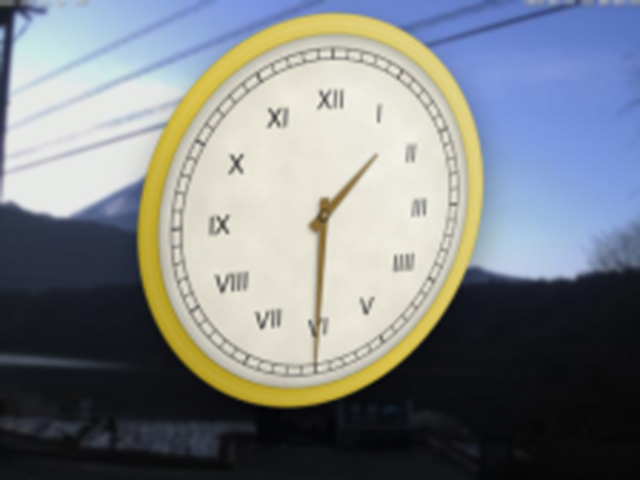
**1:30**
